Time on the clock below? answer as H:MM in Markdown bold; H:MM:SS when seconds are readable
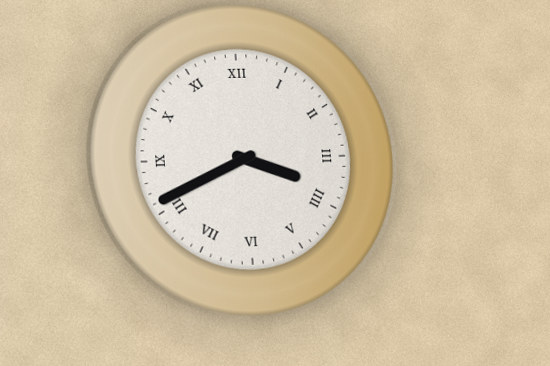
**3:41**
